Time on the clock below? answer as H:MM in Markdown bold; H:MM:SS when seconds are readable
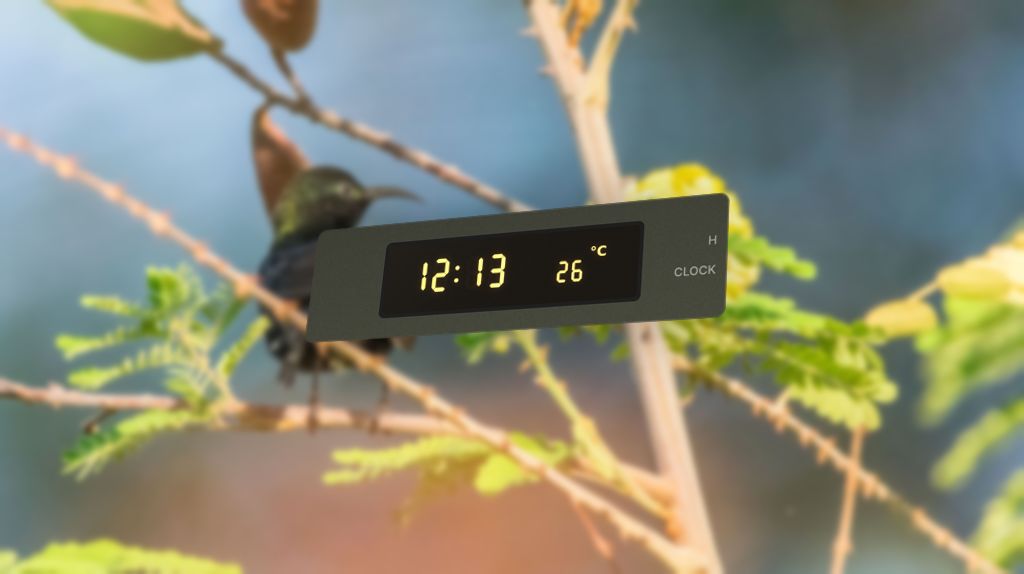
**12:13**
